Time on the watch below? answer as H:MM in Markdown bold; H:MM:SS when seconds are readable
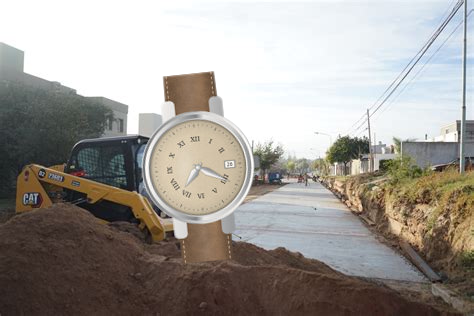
**7:20**
